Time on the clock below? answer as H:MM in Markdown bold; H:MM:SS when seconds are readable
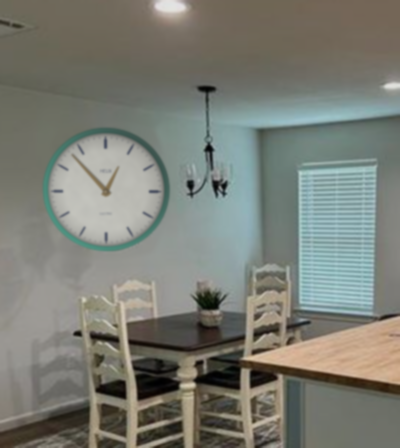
**12:53**
